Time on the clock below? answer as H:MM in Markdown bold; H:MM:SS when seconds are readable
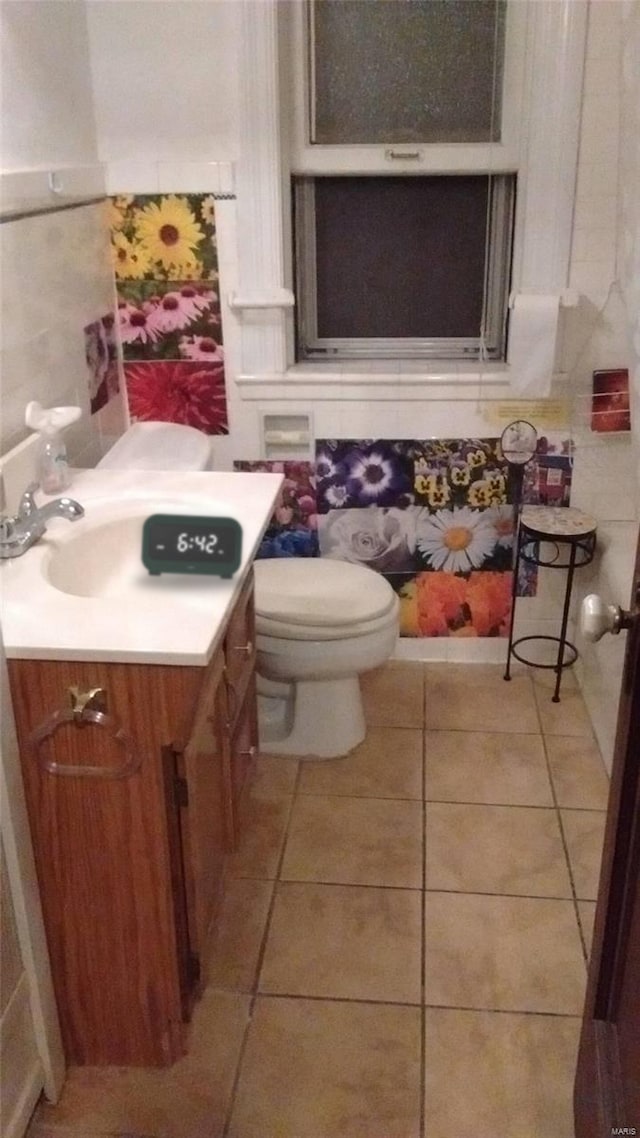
**6:42**
